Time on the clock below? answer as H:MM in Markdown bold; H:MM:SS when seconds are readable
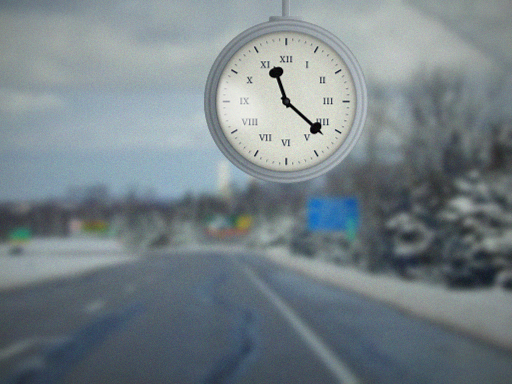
**11:22**
